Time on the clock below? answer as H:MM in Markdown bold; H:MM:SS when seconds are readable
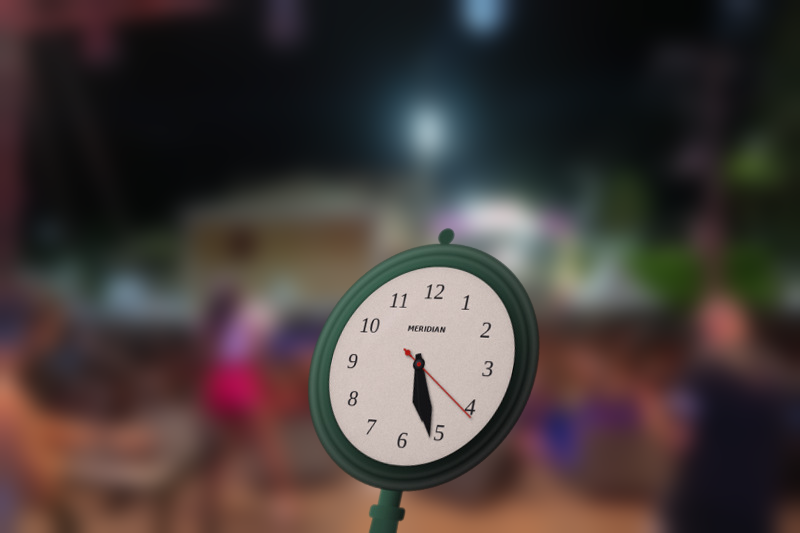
**5:26:21**
